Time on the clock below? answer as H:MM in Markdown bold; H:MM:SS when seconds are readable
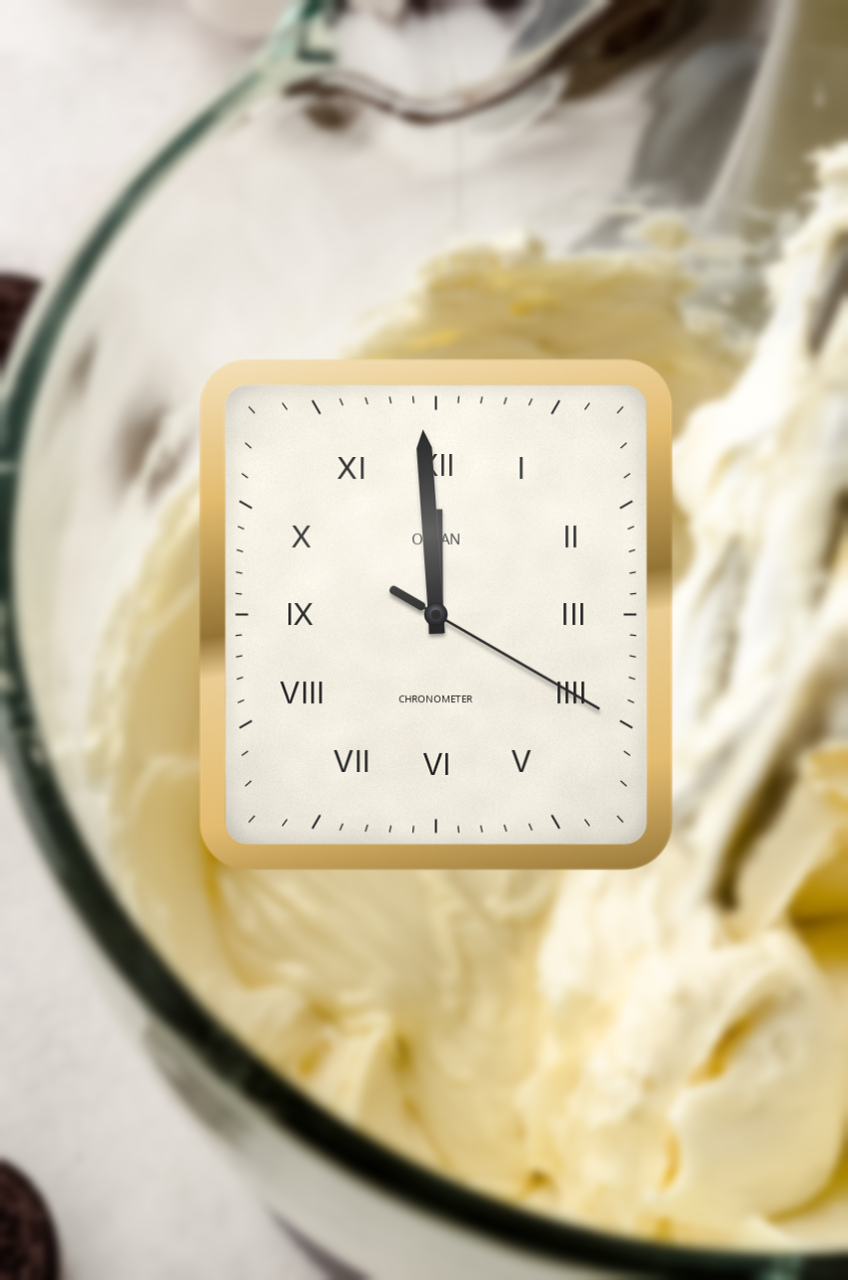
**11:59:20**
